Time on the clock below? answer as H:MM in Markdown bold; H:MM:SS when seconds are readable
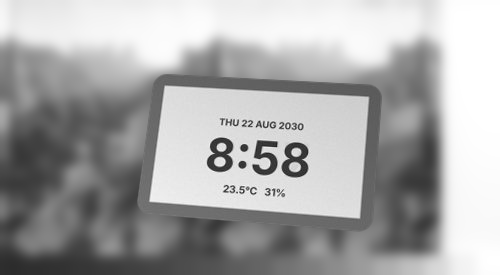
**8:58**
